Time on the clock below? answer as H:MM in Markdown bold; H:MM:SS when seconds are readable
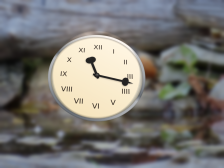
**11:17**
